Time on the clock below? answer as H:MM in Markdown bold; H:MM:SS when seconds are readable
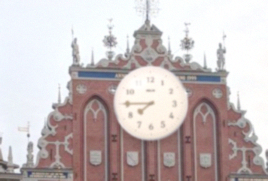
**7:45**
